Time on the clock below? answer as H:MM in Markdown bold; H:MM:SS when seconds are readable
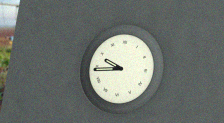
**9:44**
